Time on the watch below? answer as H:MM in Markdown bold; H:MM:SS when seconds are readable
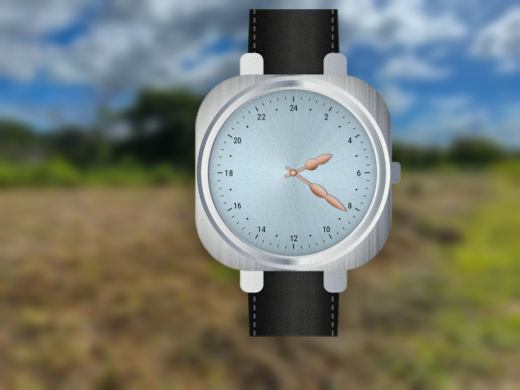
**4:21**
